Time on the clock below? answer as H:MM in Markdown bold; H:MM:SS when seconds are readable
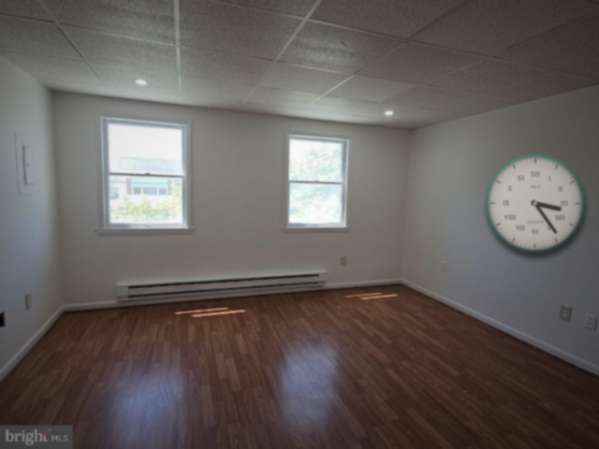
**3:24**
